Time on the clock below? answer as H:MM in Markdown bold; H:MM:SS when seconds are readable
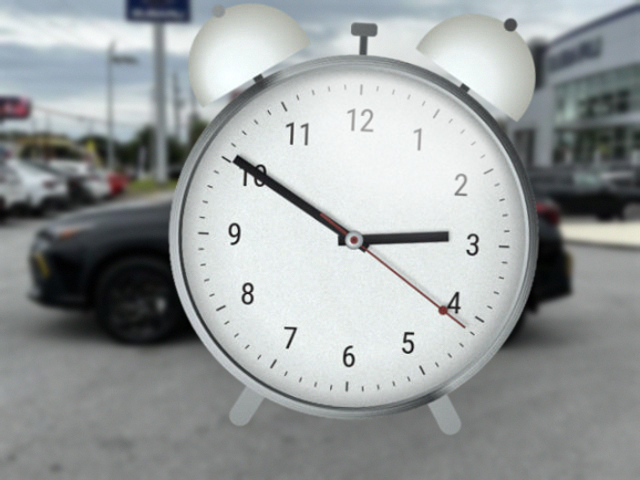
**2:50:21**
